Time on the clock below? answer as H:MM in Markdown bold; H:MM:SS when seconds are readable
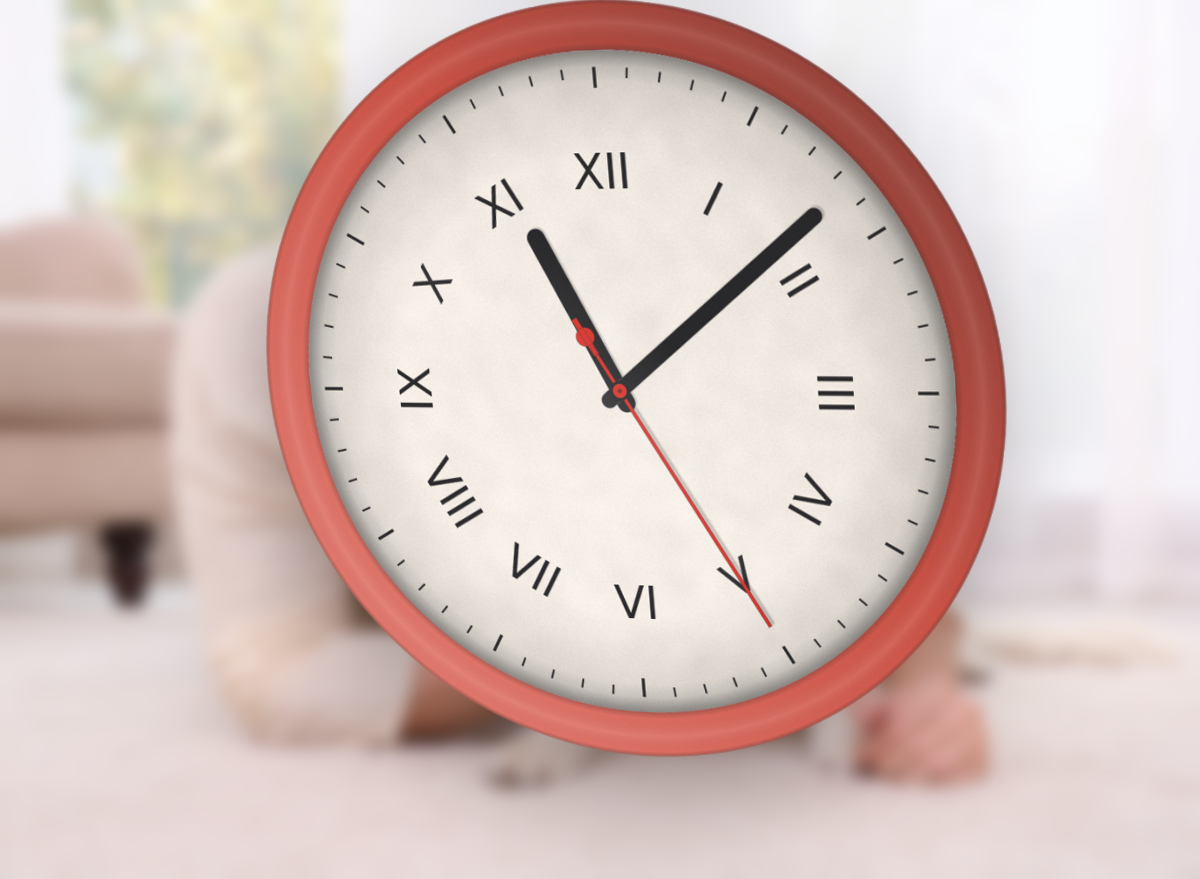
**11:08:25**
